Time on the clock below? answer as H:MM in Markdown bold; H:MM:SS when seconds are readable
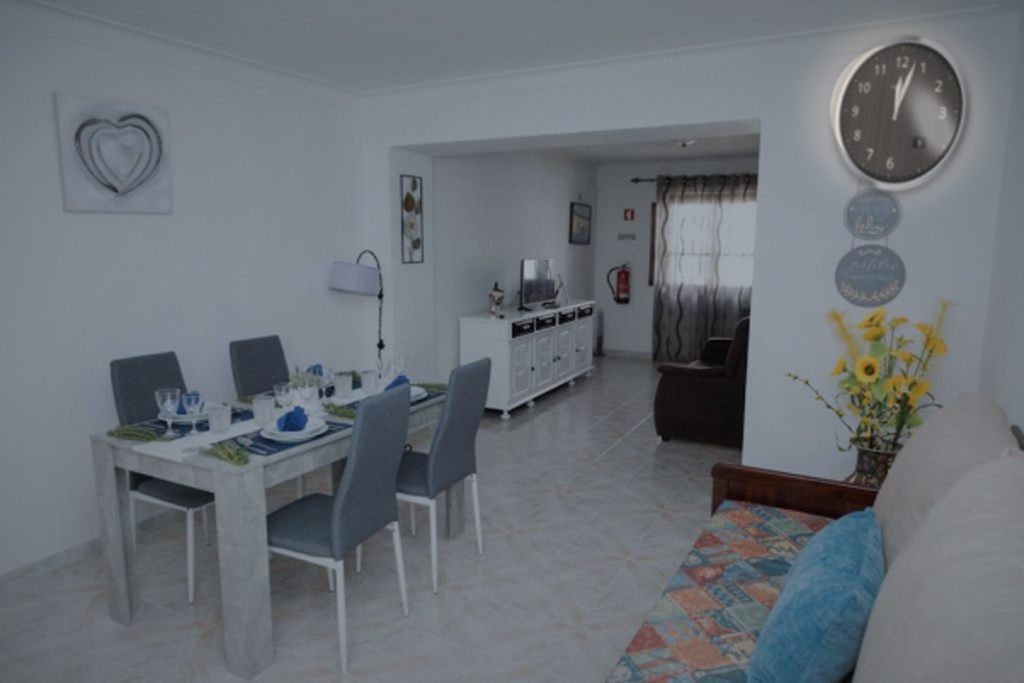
**12:03**
